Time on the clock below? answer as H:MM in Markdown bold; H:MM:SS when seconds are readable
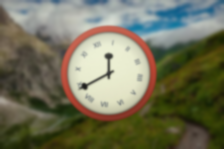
**12:44**
